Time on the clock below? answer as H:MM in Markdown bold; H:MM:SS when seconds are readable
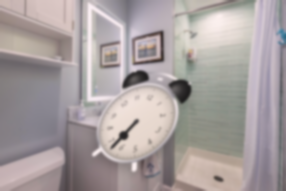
**6:33**
